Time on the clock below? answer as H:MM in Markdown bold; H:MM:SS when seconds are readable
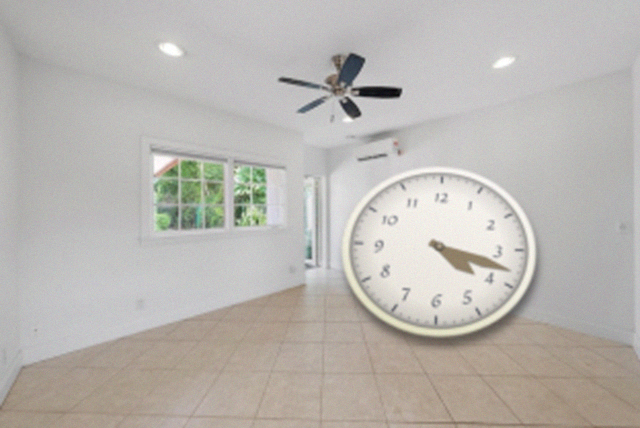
**4:18**
